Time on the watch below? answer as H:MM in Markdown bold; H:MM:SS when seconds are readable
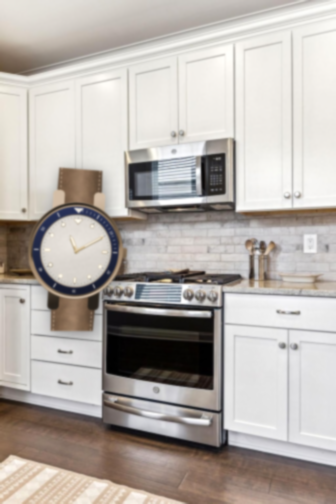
**11:10**
